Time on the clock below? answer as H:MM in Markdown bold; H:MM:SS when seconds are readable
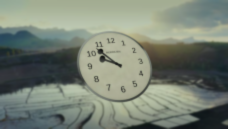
**9:53**
